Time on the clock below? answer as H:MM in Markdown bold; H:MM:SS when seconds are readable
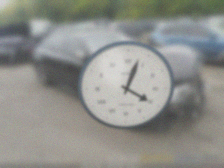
**4:03**
